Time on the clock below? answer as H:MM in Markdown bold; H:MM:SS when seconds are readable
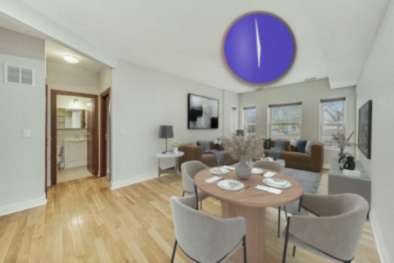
**5:59**
